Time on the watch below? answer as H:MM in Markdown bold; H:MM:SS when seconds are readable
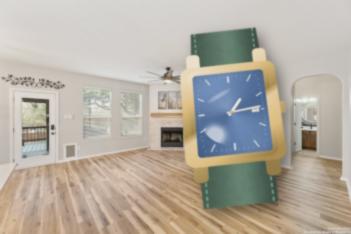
**1:14**
